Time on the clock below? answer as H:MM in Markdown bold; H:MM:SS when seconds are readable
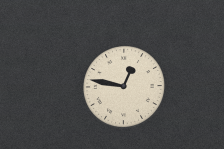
**12:47**
